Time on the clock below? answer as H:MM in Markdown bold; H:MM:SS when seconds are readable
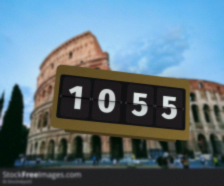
**10:55**
